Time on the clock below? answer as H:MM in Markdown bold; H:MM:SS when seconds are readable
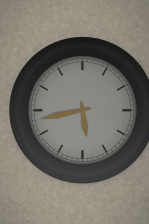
**5:43**
